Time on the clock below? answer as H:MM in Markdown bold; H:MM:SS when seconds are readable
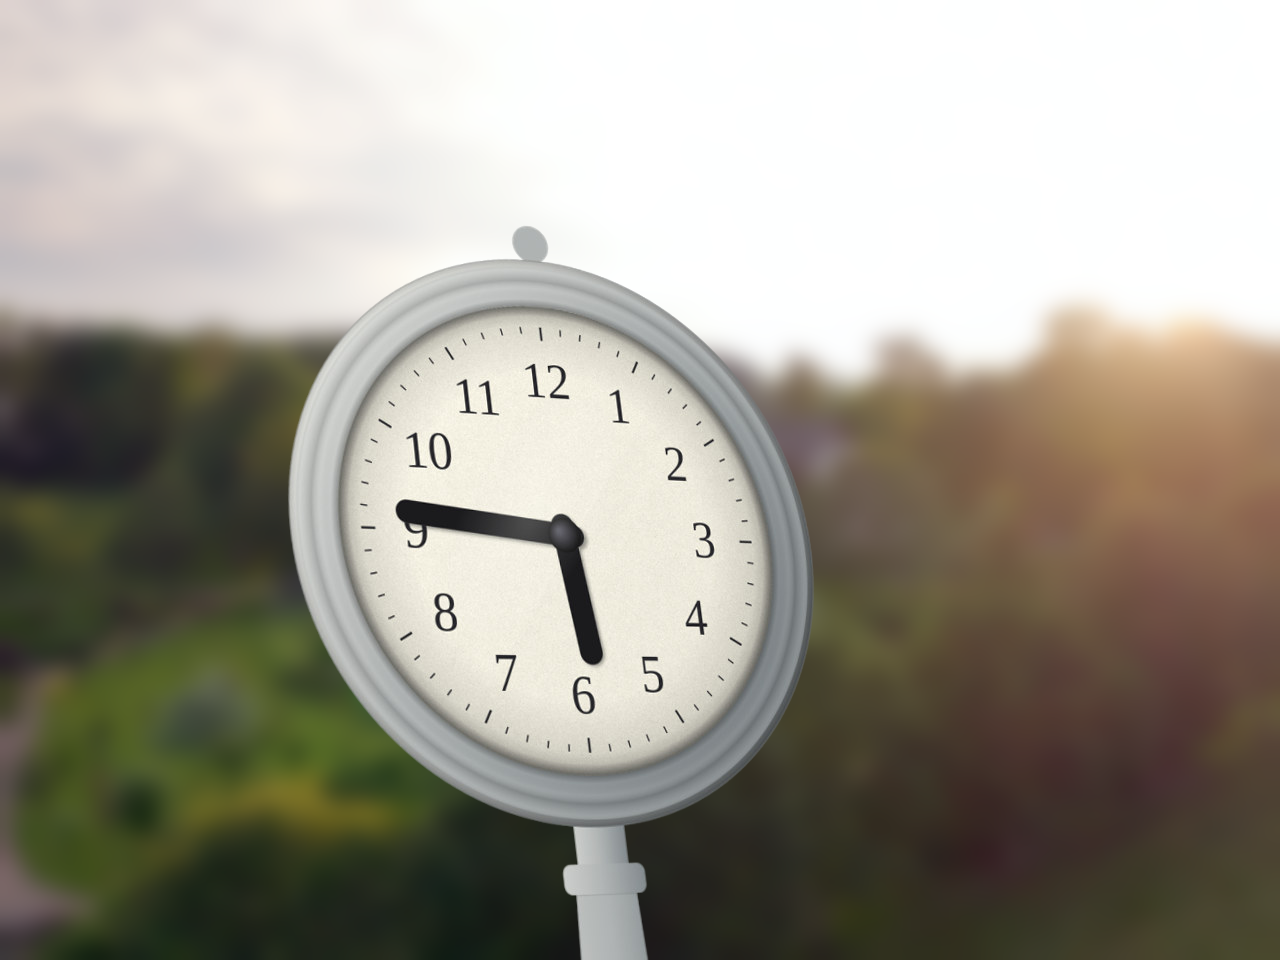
**5:46**
